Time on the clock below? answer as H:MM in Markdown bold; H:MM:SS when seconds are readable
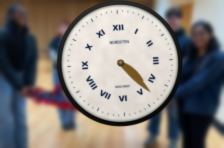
**4:23**
